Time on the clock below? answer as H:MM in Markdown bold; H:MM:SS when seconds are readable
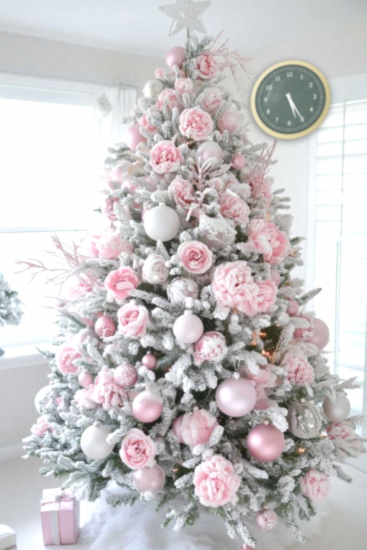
**5:25**
